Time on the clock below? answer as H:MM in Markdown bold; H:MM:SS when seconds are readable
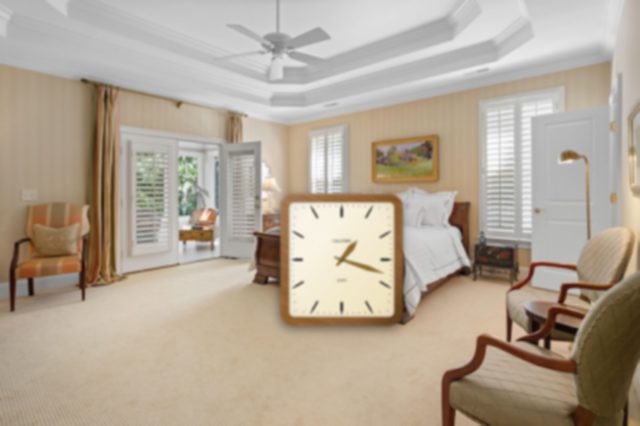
**1:18**
